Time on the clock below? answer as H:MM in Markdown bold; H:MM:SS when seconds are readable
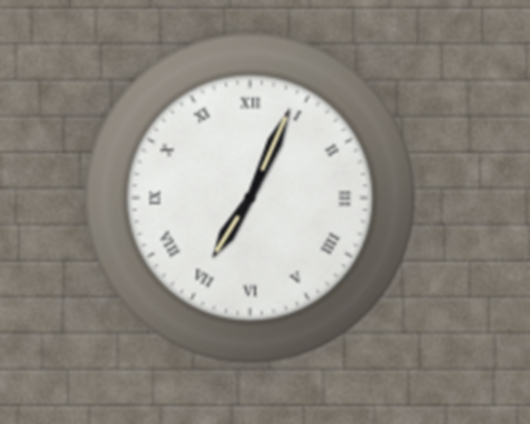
**7:04**
